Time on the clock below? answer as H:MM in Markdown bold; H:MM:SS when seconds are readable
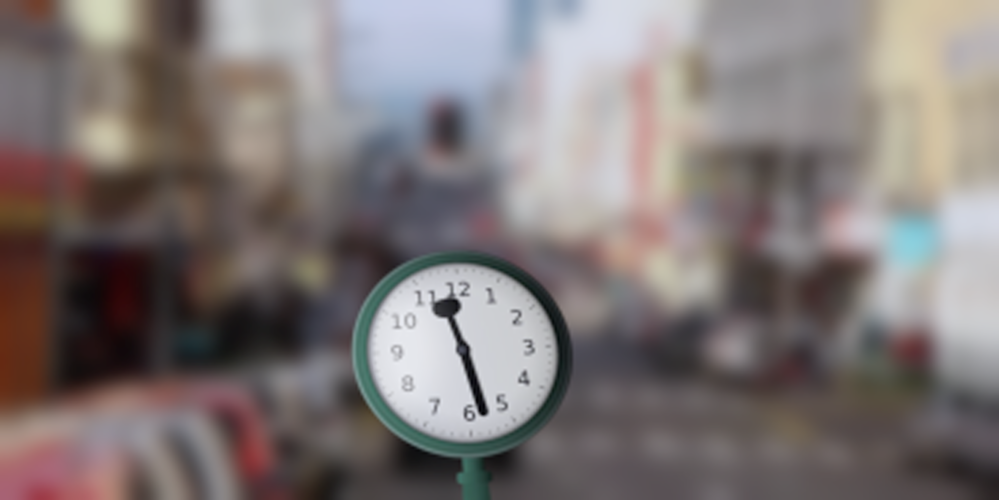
**11:28**
